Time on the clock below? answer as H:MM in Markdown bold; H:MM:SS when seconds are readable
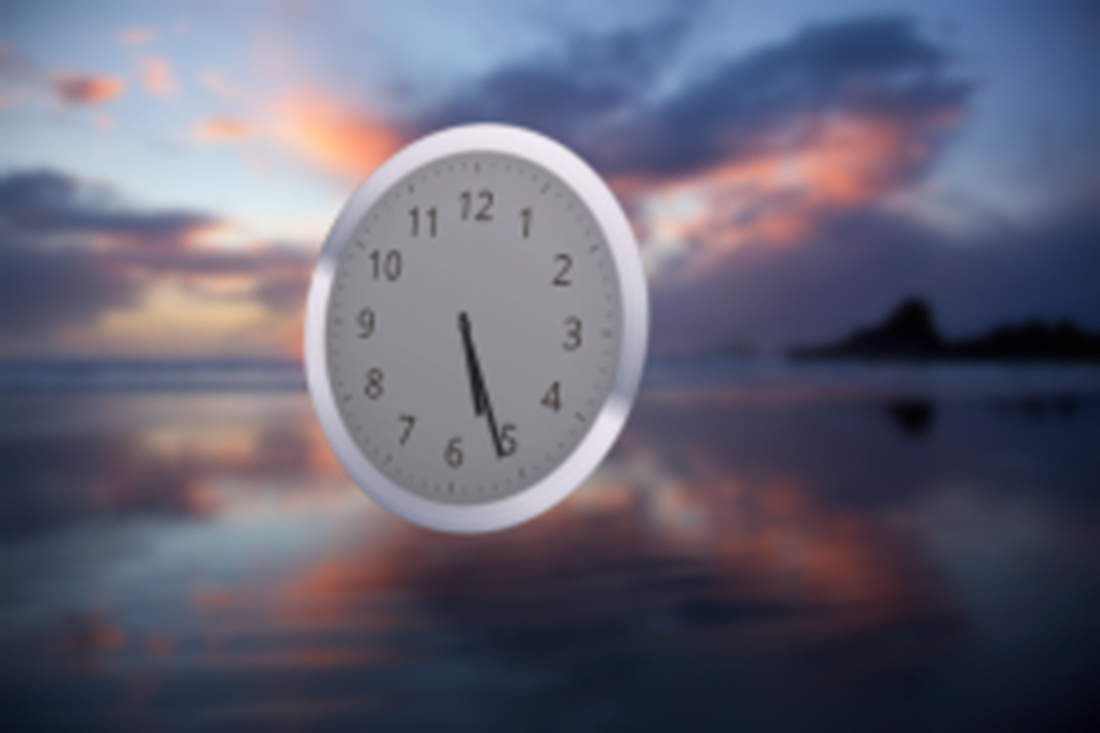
**5:26**
